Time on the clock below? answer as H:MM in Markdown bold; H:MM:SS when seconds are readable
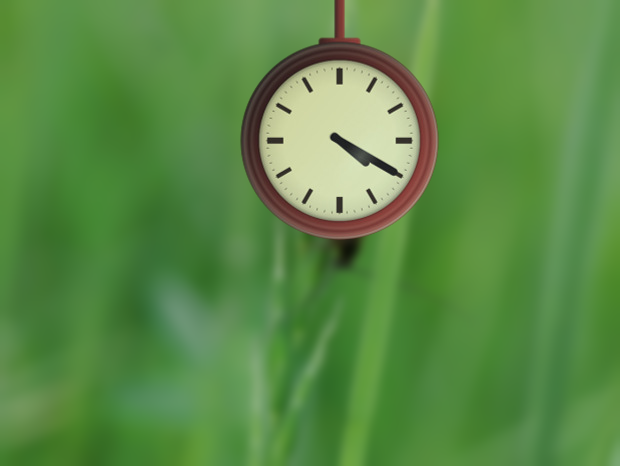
**4:20**
